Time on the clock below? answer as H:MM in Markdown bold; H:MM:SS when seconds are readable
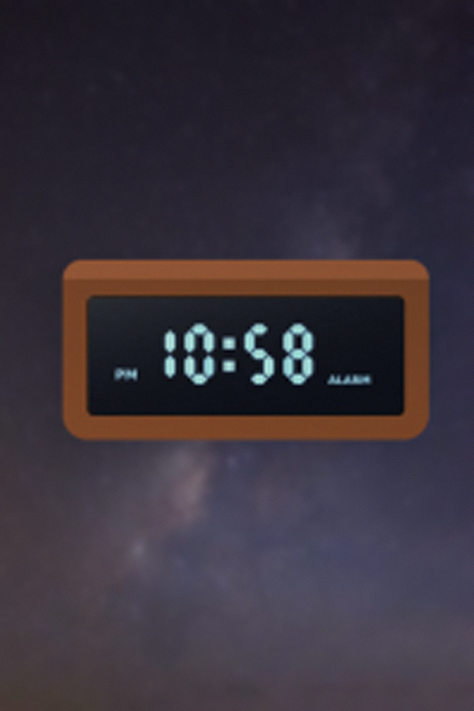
**10:58**
